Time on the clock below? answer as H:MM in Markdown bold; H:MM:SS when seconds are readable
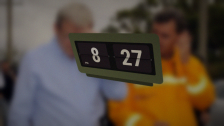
**8:27**
